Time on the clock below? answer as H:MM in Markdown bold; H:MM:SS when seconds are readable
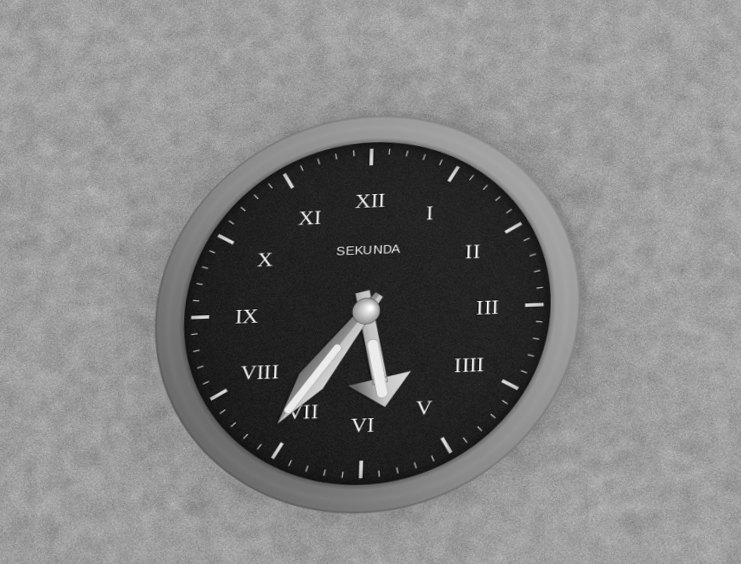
**5:36**
